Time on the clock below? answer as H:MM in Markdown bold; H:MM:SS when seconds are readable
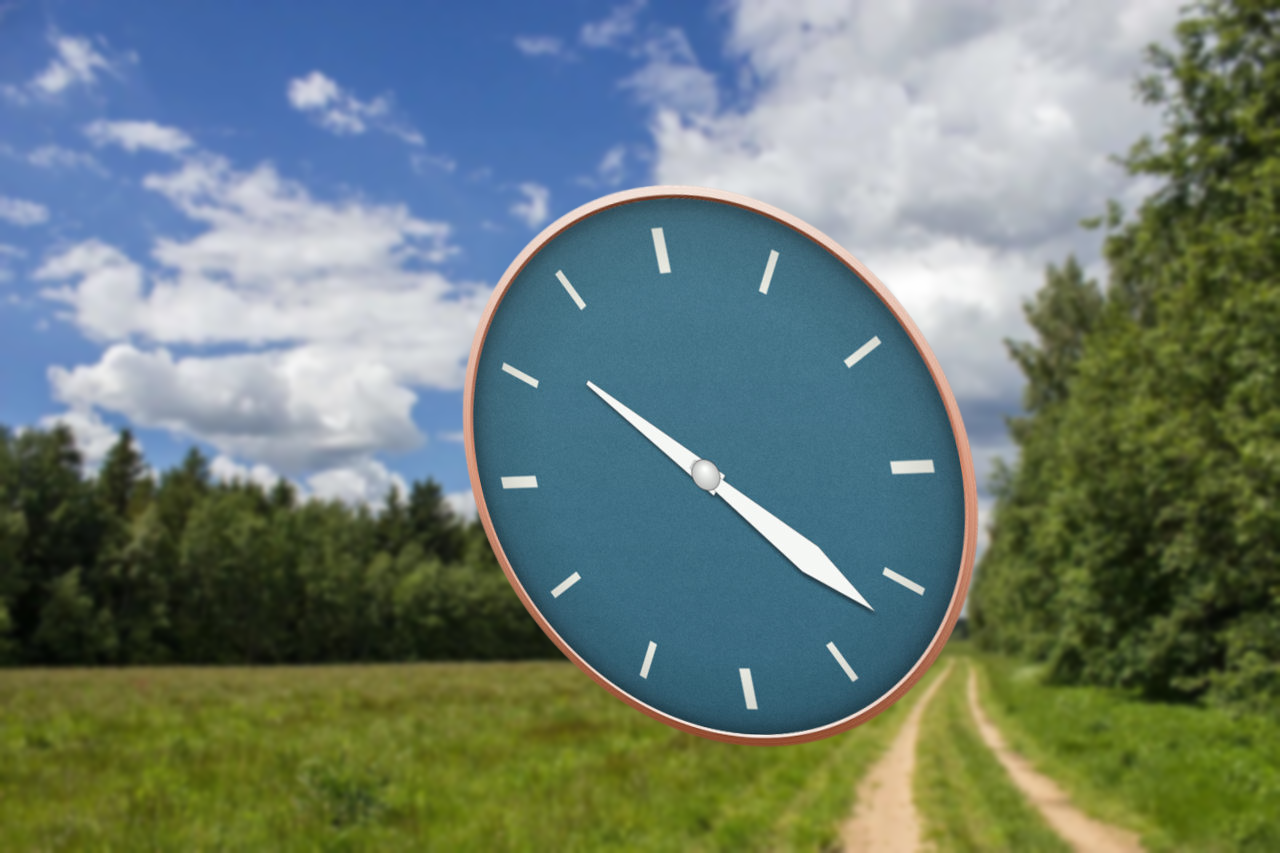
**10:22**
